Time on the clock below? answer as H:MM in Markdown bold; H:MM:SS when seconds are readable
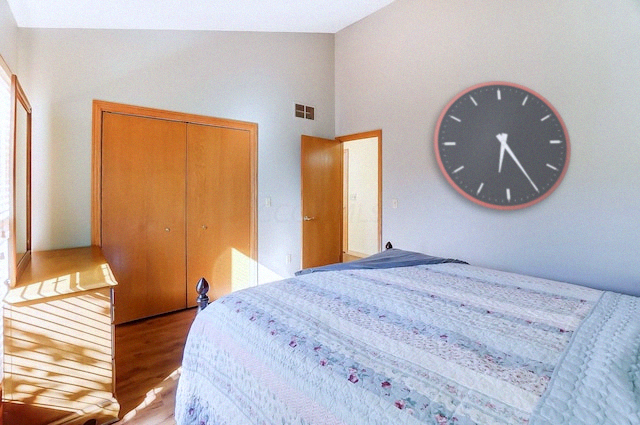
**6:25**
